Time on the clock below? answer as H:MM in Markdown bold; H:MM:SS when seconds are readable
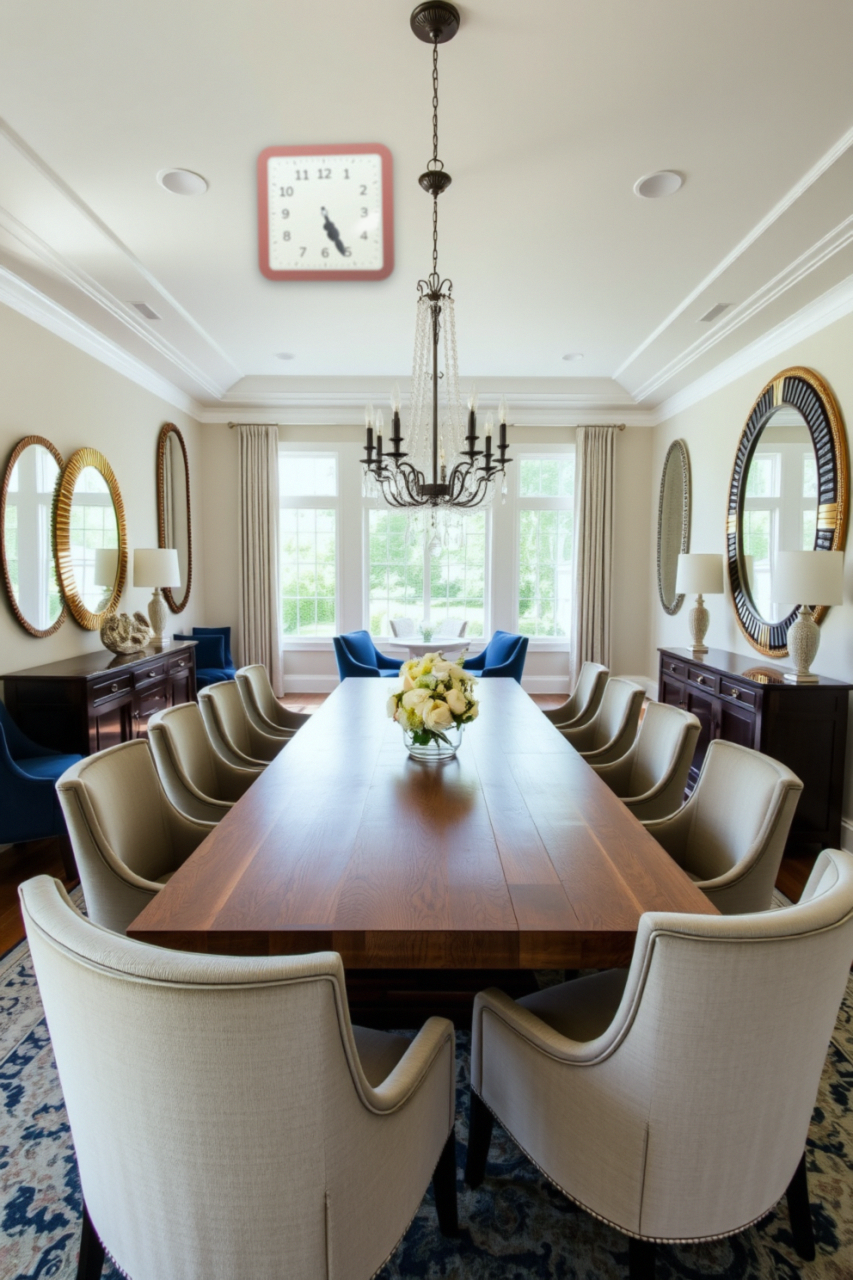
**5:26**
